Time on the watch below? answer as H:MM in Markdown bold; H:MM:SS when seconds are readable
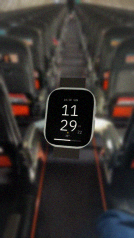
**11:29**
